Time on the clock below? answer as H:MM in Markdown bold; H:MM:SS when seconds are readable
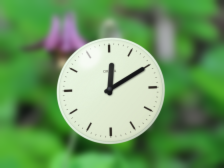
**12:10**
